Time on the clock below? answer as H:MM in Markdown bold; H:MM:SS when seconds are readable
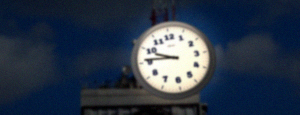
**9:46**
